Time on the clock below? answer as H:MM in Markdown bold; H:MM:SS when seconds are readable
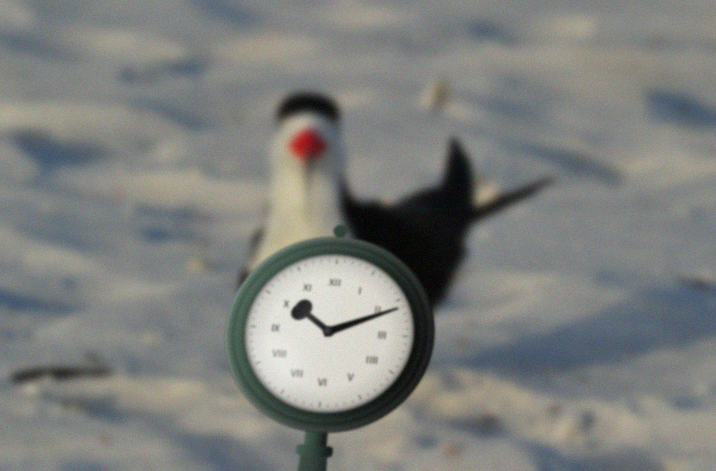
**10:11**
